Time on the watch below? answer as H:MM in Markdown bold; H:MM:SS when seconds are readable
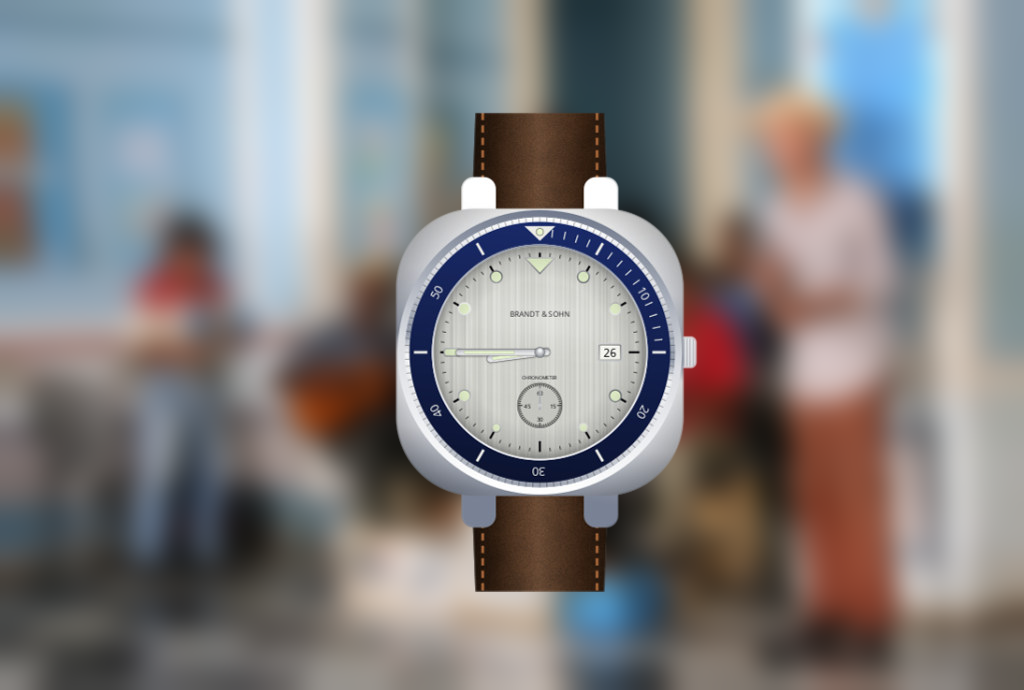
**8:45**
